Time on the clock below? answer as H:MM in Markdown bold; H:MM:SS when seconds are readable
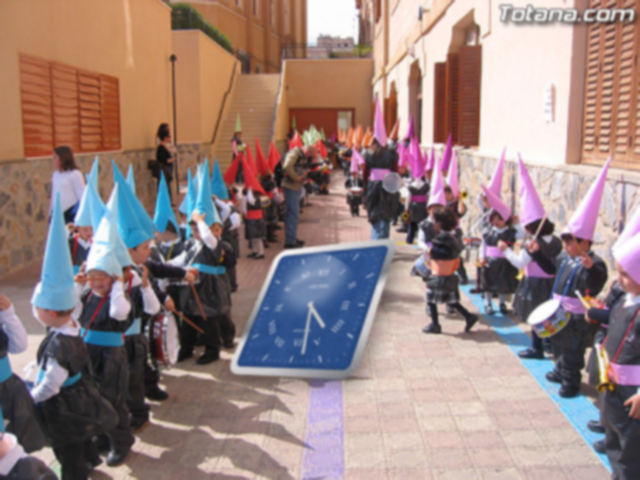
**4:28**
